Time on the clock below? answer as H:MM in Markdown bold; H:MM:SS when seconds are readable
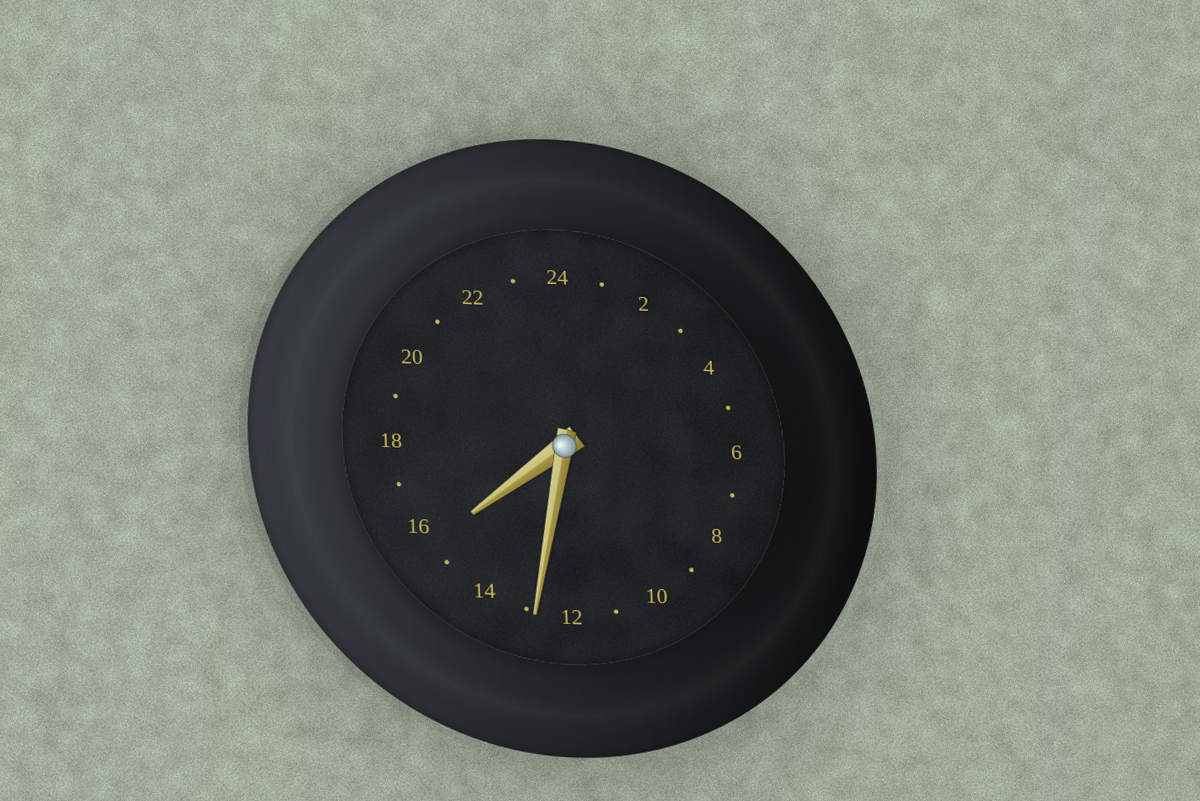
**15:32**
